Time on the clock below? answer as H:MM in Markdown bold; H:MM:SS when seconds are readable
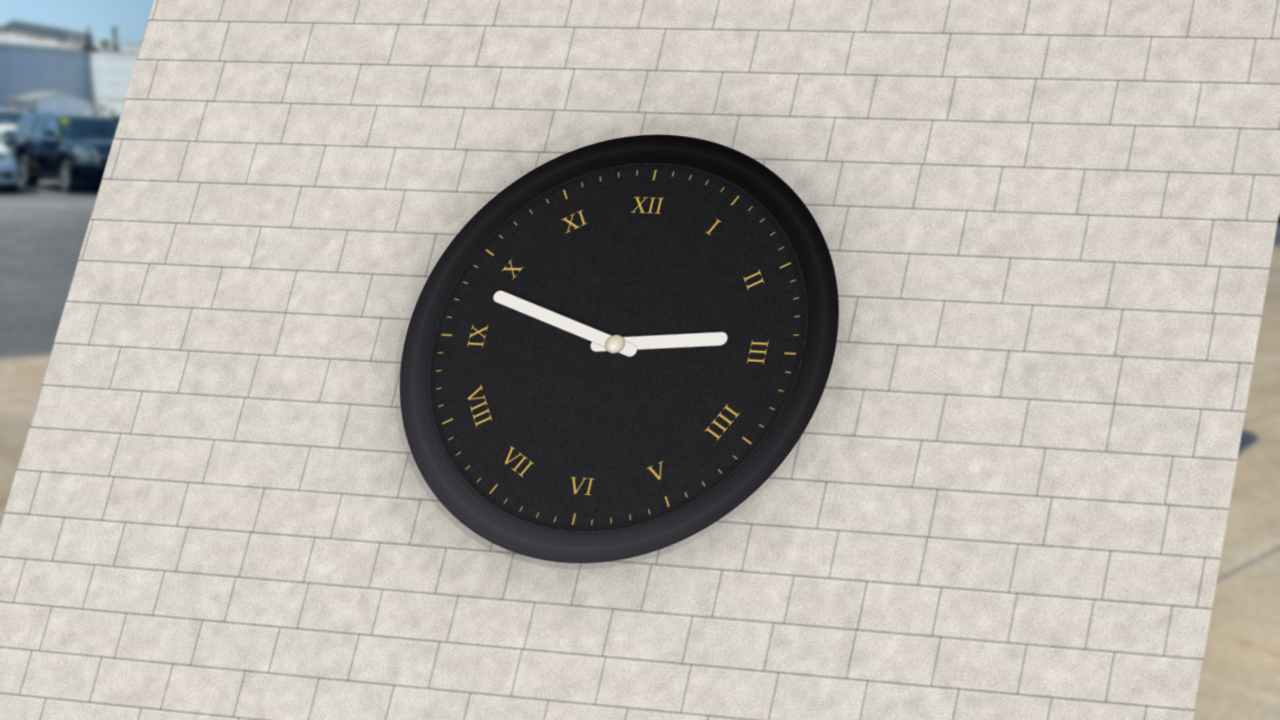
**2:48**
